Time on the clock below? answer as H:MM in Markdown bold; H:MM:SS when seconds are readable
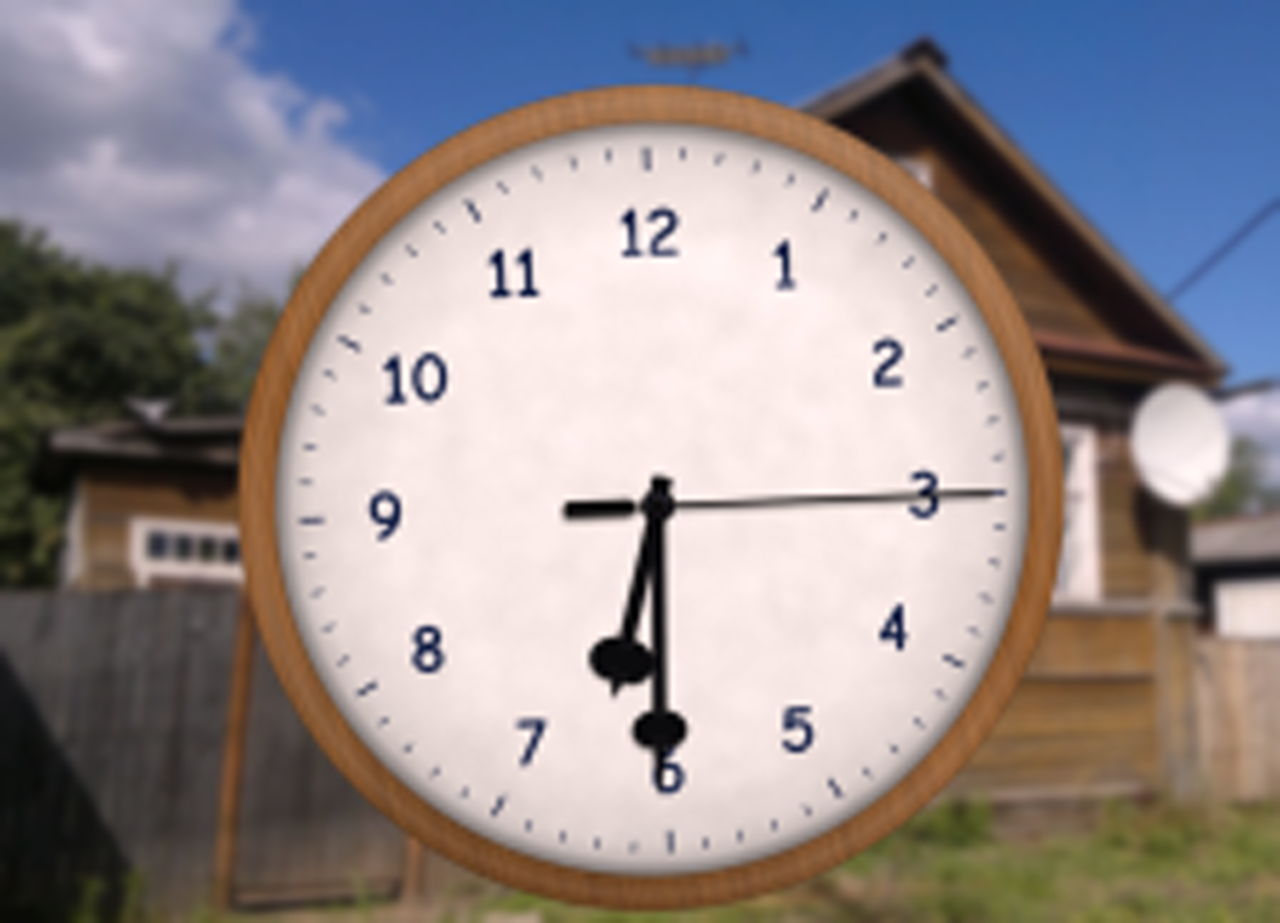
**6:30:15**
